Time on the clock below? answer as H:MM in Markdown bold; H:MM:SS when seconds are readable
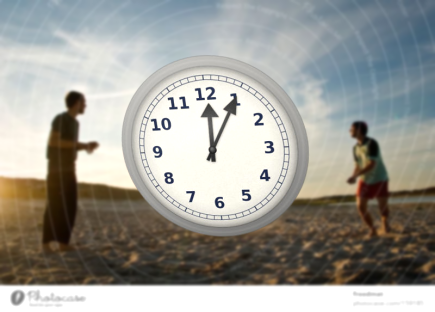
**12:05**
